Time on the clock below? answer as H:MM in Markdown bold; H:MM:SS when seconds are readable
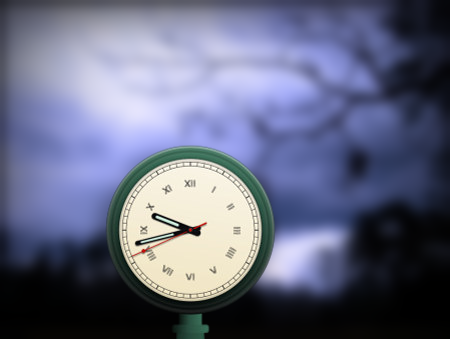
**9:42:41**
